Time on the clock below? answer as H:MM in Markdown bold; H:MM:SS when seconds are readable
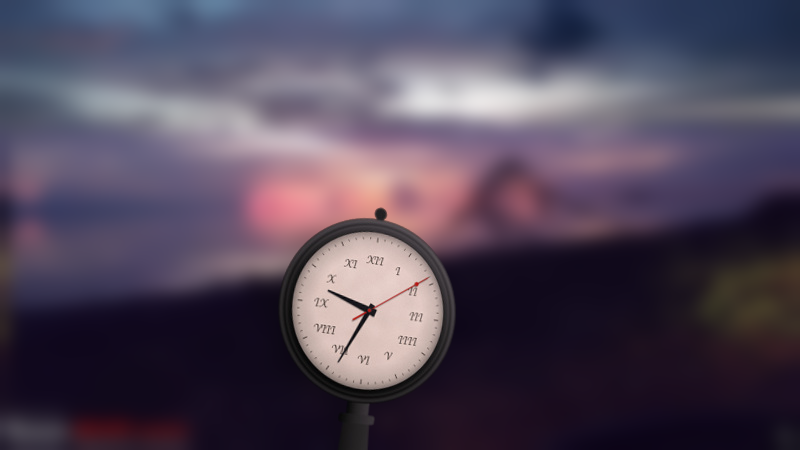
**9:34:09**
